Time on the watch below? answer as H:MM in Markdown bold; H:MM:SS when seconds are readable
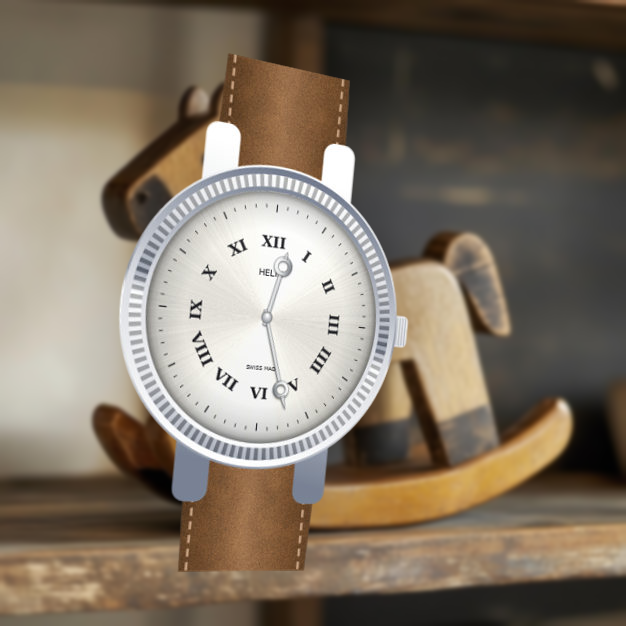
**12:27**
